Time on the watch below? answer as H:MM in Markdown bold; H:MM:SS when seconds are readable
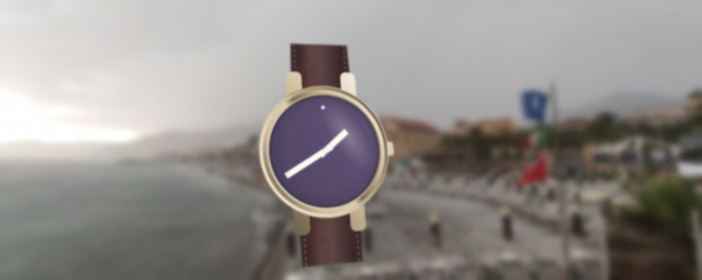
**1:40**
